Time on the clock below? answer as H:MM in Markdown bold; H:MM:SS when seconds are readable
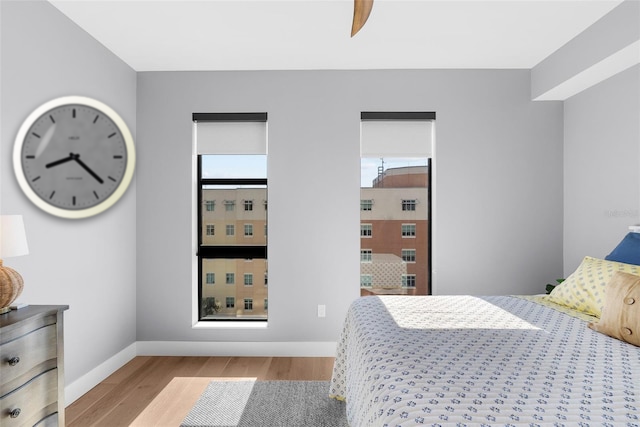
**8:22**
